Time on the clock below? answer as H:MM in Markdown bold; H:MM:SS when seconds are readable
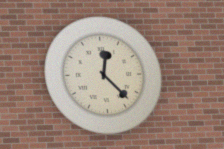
**12:23**
